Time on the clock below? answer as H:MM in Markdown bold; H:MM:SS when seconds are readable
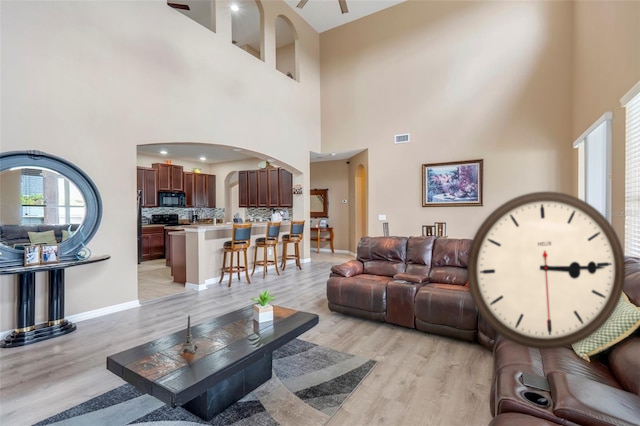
**3:15:30**
